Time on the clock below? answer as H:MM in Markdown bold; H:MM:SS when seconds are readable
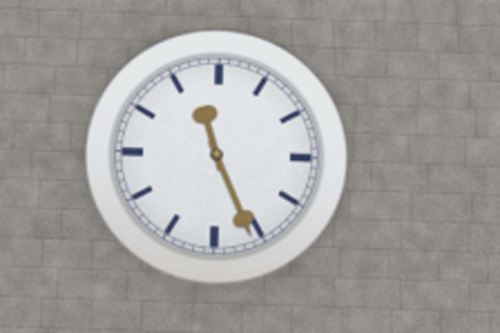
**11:26**
